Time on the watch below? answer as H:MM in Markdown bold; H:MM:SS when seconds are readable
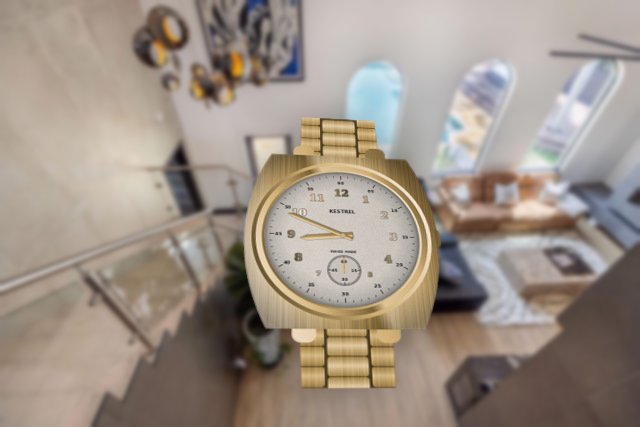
**8:49**
